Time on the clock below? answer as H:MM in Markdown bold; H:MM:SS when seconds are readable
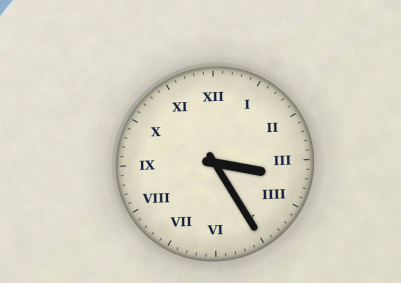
**3:25**
